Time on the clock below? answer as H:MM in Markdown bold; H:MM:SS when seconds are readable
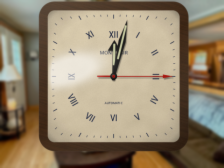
**12:02:15**
